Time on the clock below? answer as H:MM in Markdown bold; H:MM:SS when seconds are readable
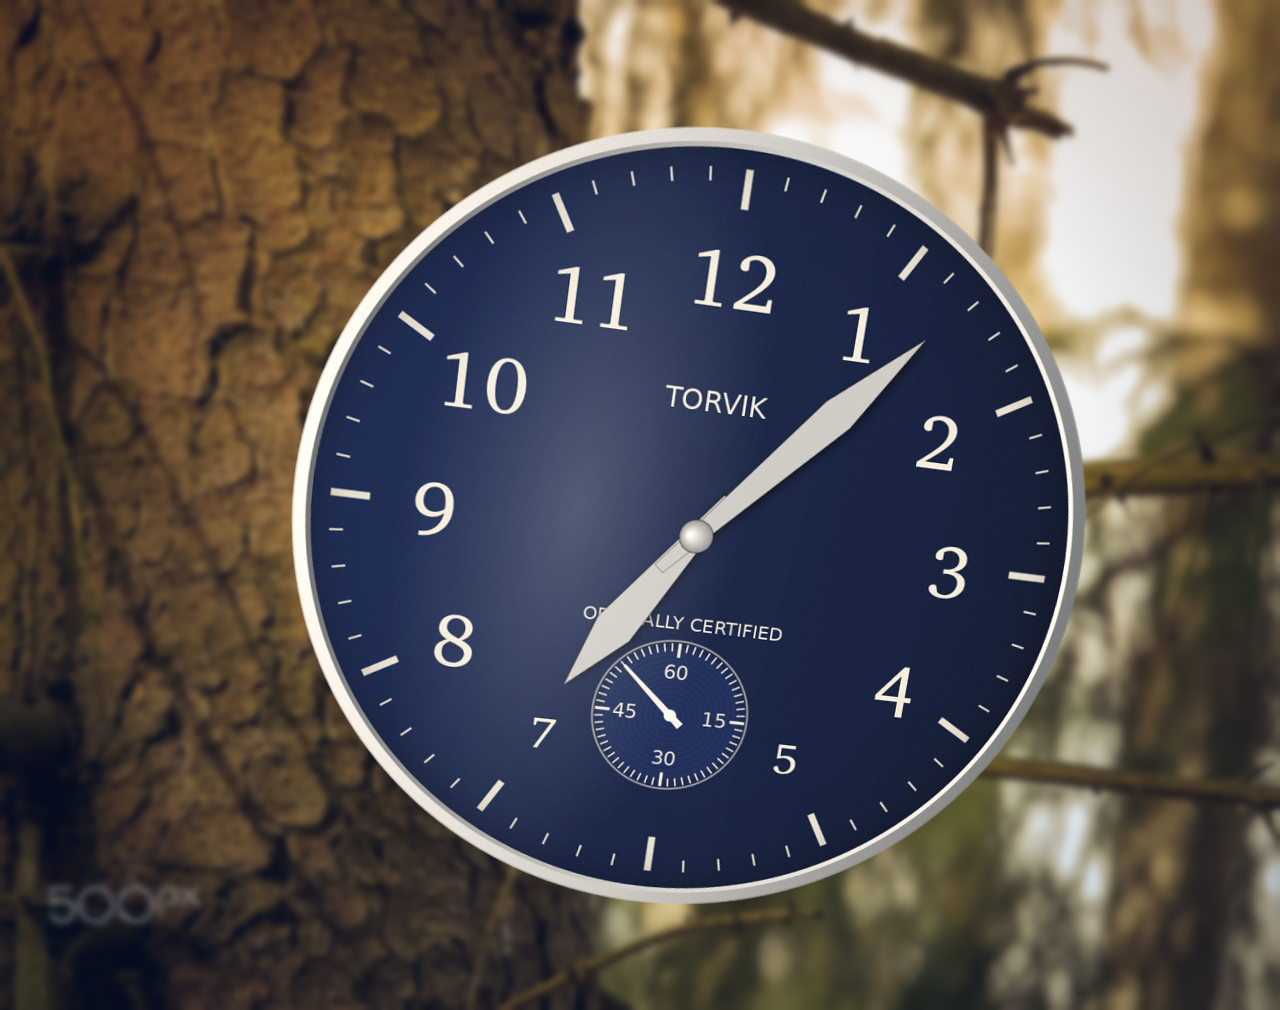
**7:06:52**
